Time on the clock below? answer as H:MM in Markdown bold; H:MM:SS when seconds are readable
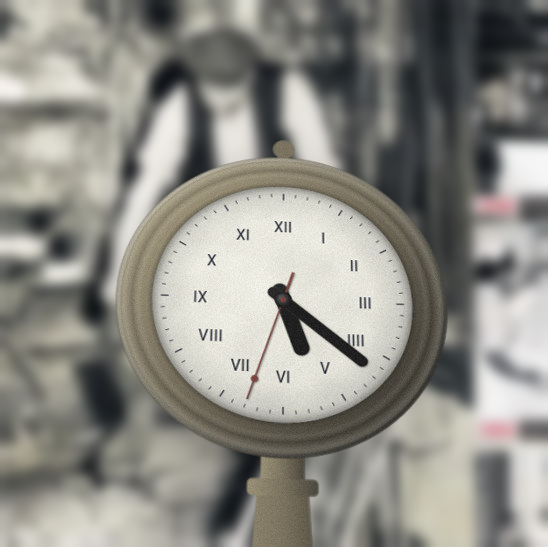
**5:21:33**
